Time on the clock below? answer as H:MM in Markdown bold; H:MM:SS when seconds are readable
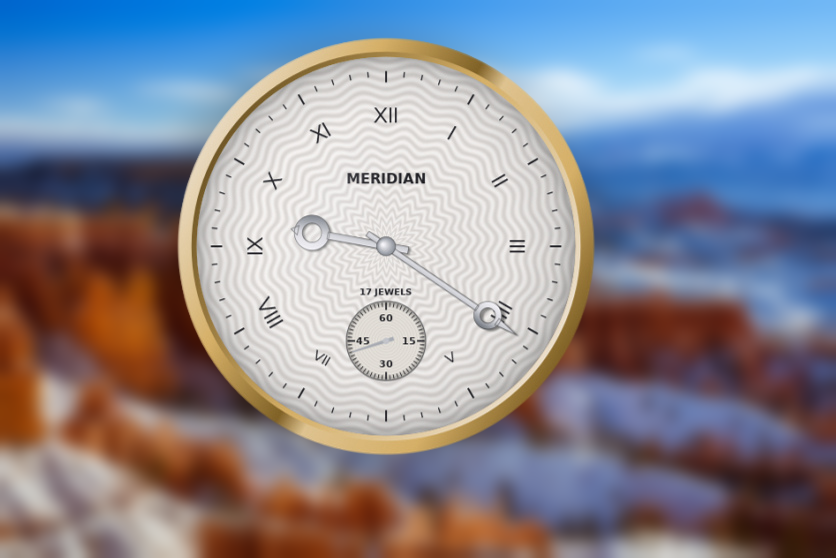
**9:20:42**
